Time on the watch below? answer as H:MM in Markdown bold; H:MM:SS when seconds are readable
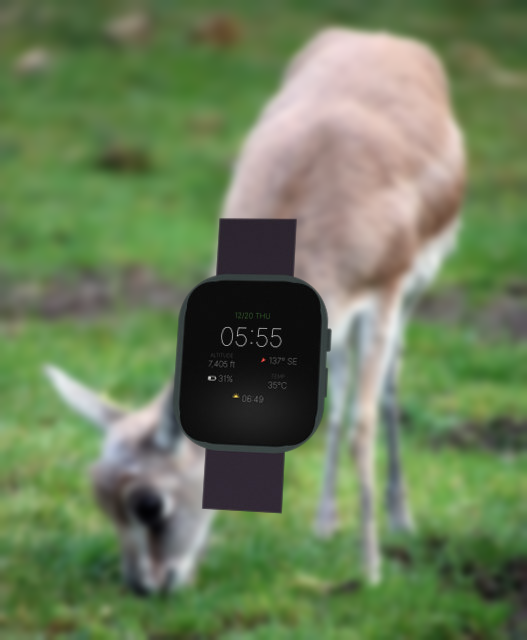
**5:55**
